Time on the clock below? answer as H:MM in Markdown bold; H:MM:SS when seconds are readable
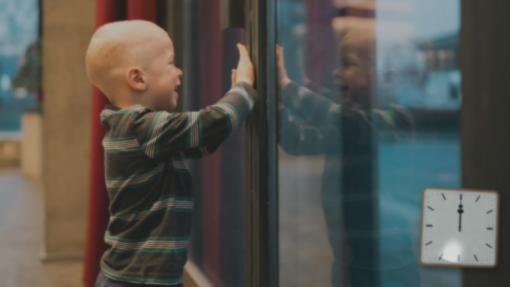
**12:00**
